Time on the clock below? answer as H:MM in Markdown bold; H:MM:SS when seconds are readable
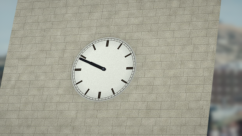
**9:49**
